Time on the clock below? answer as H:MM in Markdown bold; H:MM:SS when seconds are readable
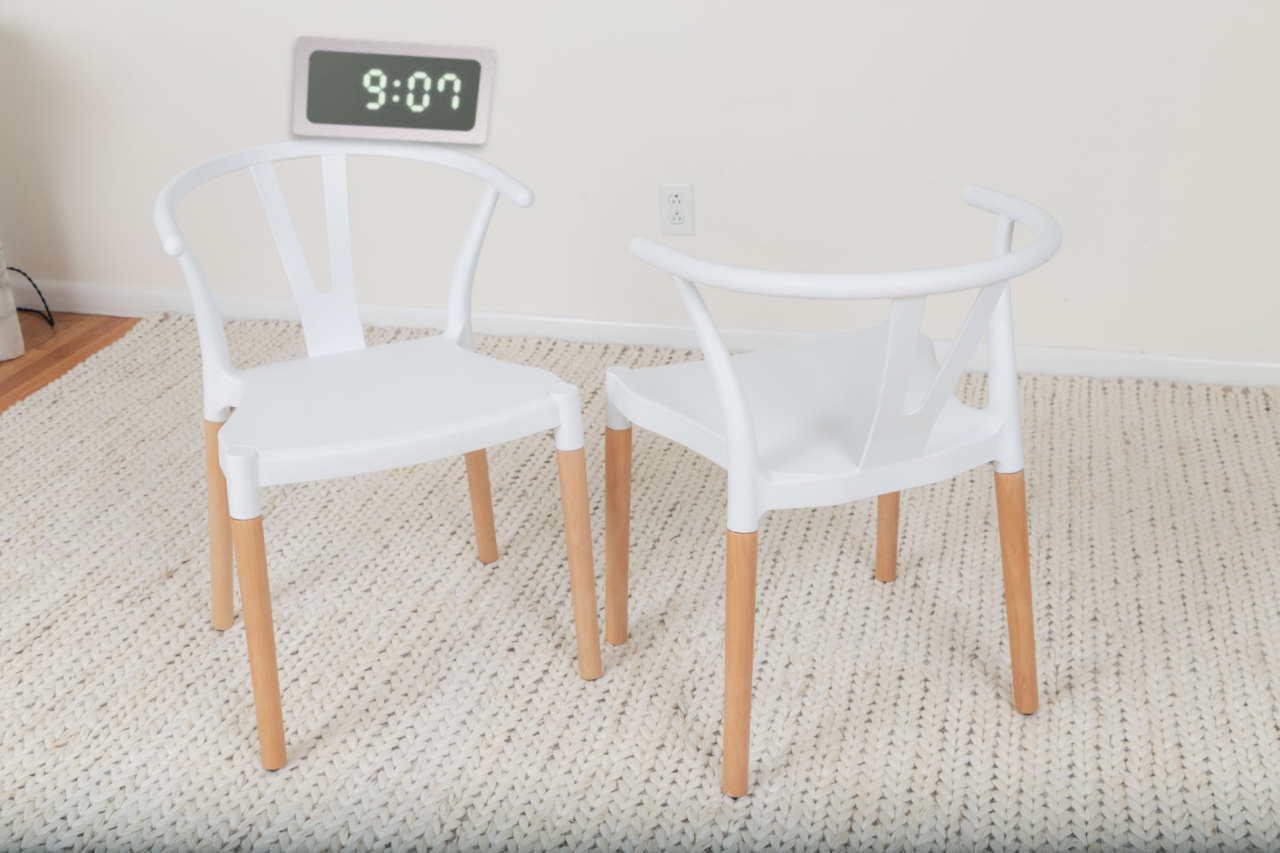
**9:07**
